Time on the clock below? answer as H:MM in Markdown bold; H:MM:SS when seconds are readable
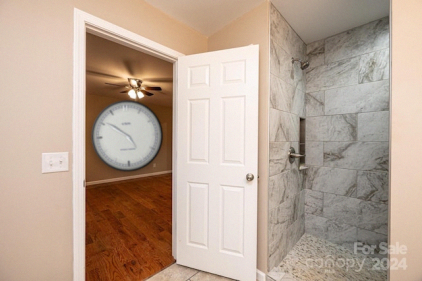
**4:51**
